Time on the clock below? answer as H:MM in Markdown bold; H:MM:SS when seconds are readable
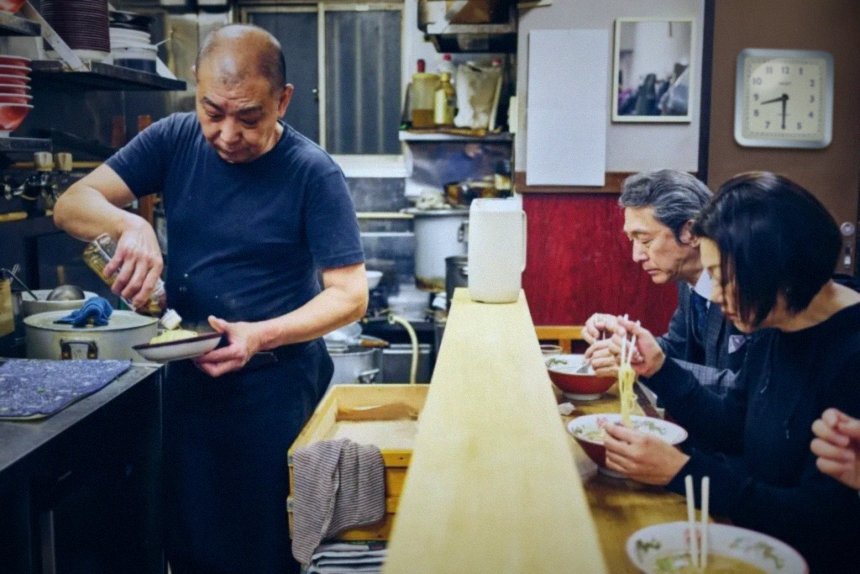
**8:30**
